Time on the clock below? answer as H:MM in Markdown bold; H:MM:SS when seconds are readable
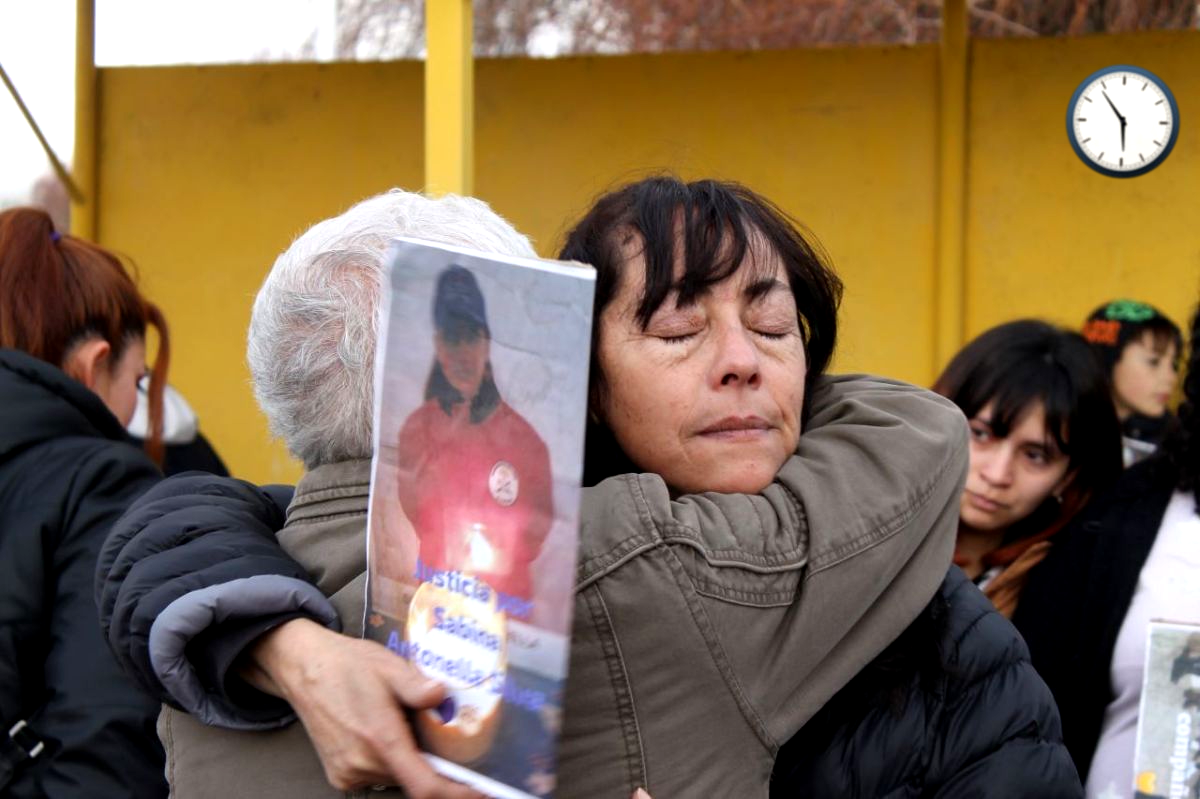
**5:54**
